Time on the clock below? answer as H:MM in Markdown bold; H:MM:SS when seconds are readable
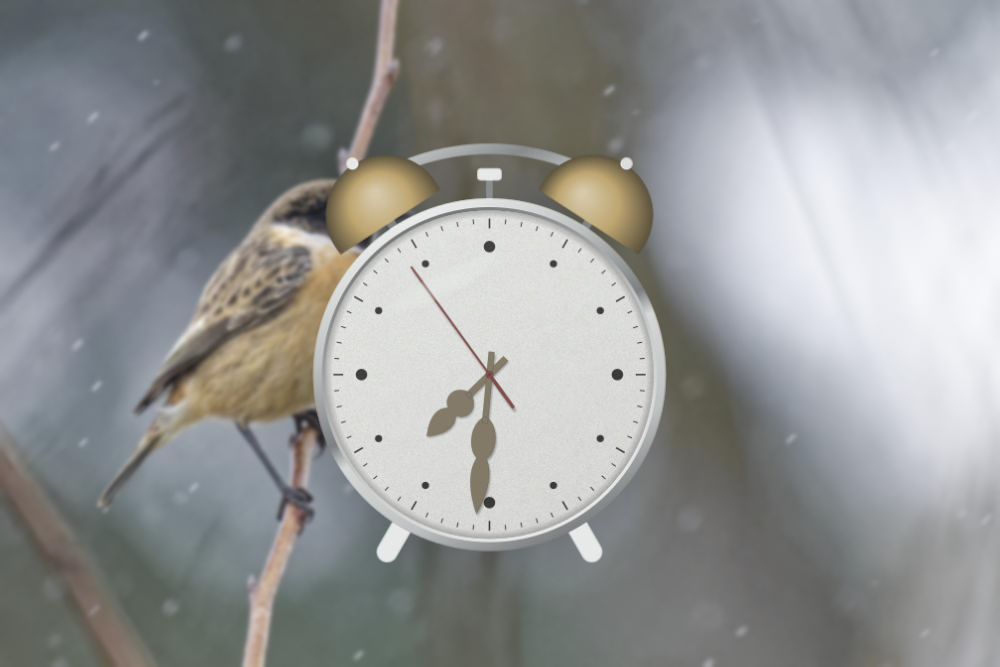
**7:30:54**
